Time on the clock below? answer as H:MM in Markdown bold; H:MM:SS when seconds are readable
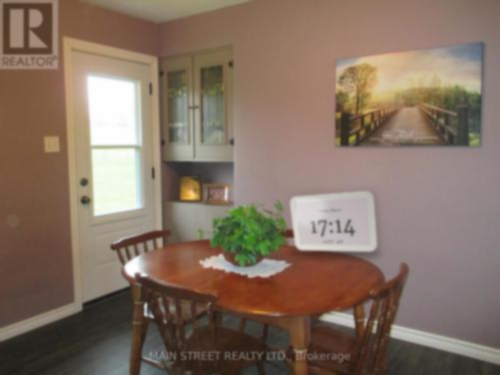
**17:14**
